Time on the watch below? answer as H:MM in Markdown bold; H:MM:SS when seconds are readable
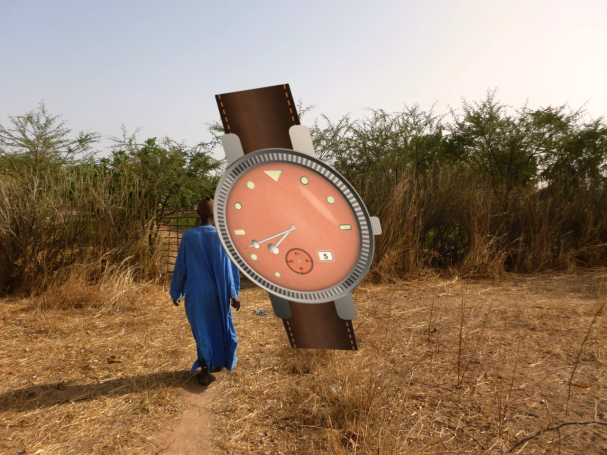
**7:42**
